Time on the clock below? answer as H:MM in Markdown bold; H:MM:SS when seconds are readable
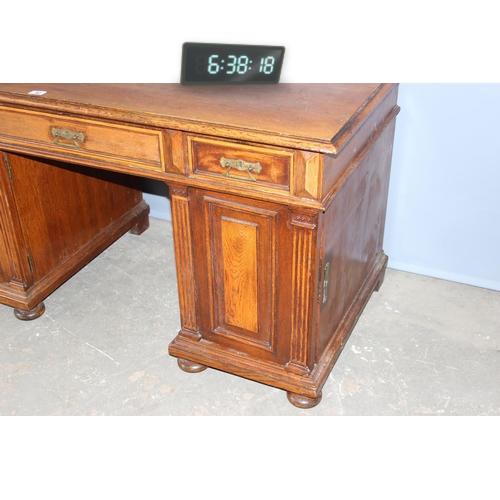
**6:38:18**
